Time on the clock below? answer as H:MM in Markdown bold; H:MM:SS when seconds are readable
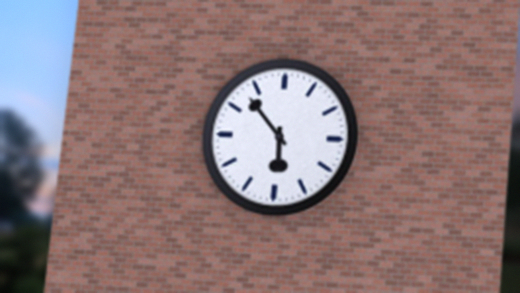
**5:53**
